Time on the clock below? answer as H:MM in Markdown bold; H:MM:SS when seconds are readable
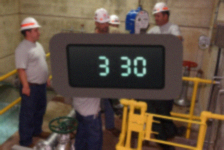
**3:30**
